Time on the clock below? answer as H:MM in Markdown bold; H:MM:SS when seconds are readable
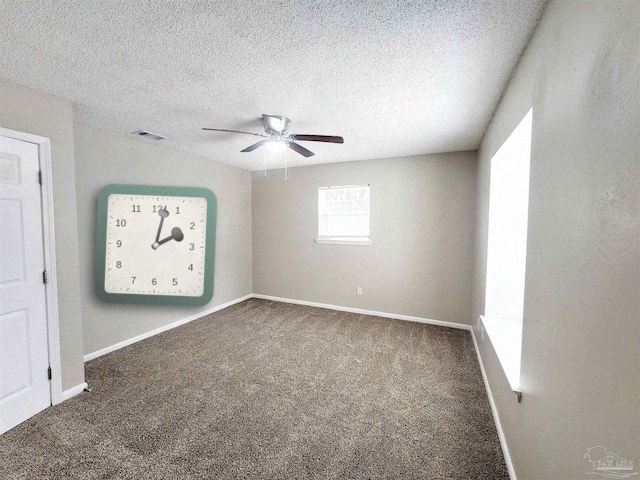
**2:02**
